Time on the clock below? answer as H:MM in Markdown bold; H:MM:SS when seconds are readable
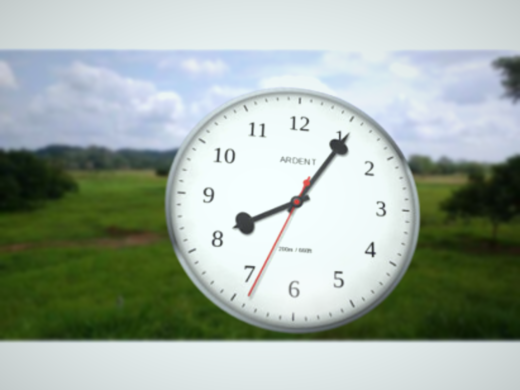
**8:05:34**
